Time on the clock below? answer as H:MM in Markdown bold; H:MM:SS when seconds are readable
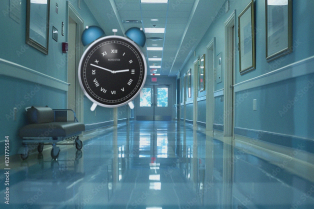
**2:48**
